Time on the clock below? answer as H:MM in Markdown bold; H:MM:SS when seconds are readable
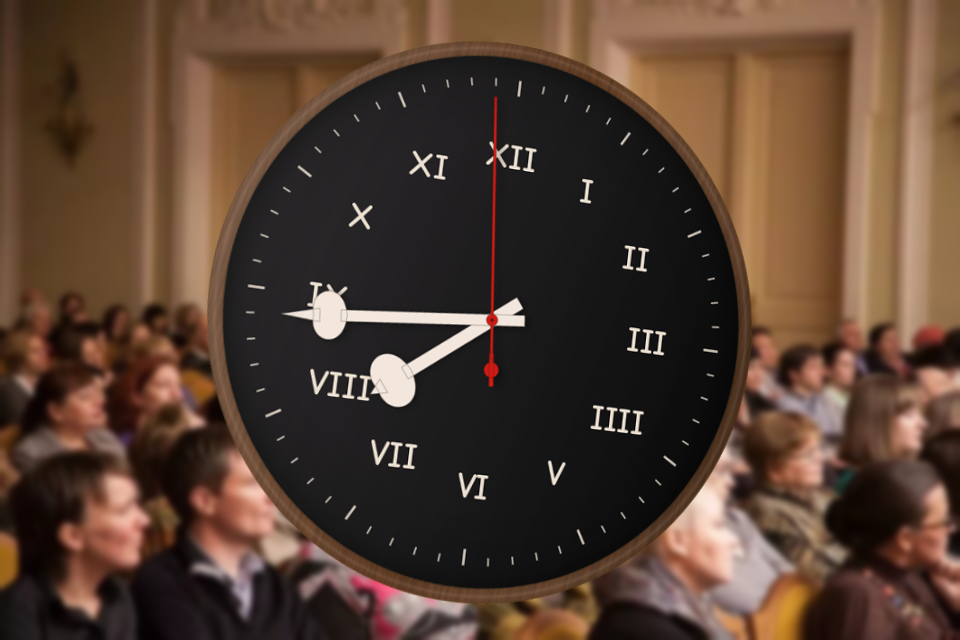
**7:43:59**
